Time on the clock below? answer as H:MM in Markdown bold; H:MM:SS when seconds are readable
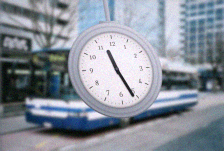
**11:26**
